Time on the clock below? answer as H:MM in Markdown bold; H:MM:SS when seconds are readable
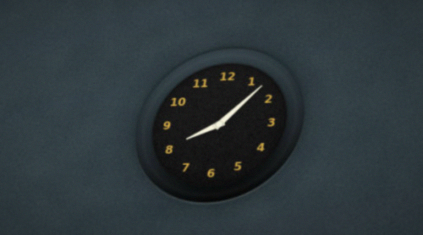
**8:07**
